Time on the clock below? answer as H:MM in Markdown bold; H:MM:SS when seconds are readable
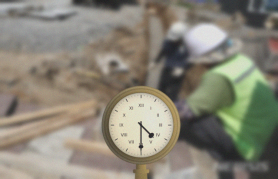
**4:30**
